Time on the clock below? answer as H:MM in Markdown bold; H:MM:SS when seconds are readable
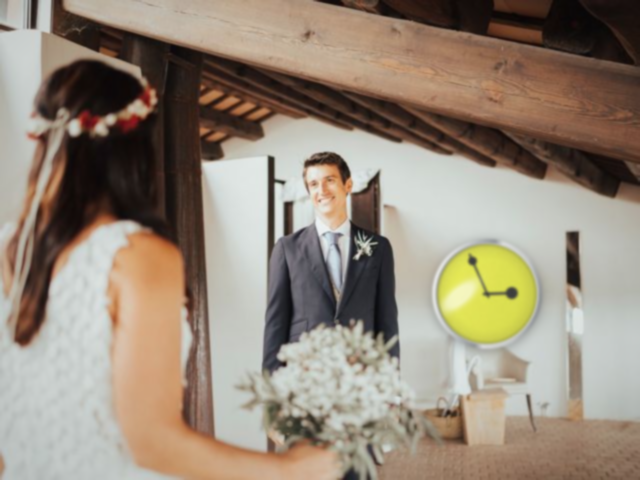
**2:56**
